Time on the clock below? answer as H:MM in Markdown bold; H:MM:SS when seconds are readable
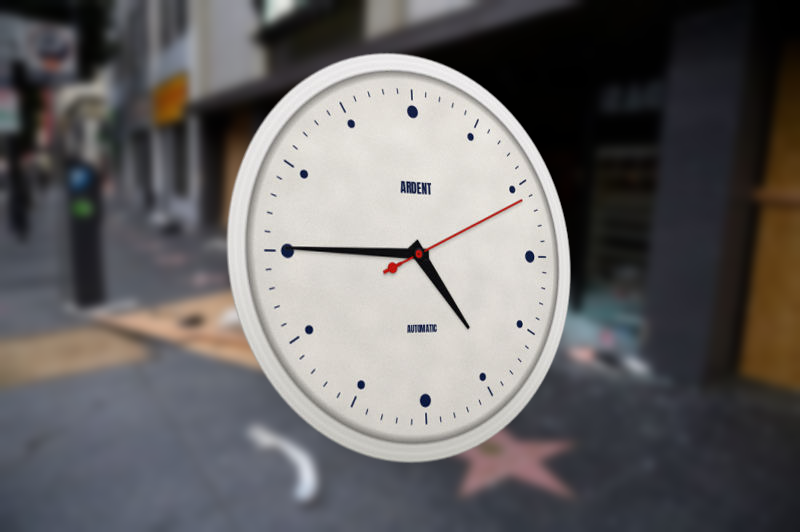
**4:45:11**
